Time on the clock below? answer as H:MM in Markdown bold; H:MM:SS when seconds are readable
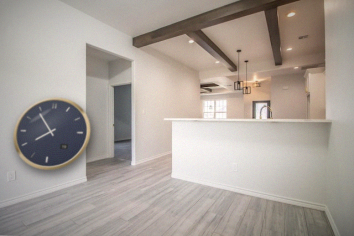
**7:54**
